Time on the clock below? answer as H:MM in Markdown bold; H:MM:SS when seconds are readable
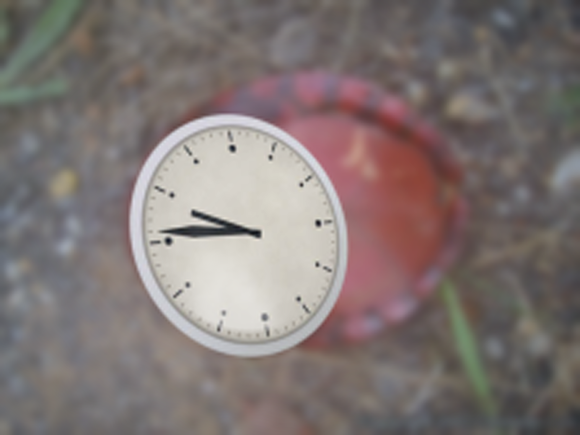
**9:46**
